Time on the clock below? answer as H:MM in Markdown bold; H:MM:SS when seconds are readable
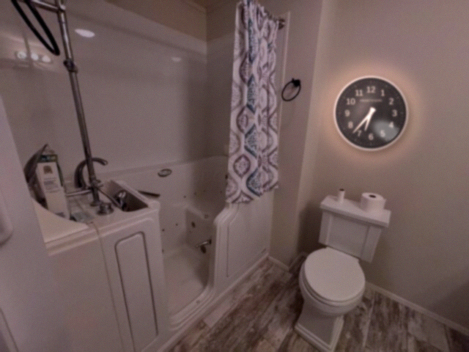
**6:37**
